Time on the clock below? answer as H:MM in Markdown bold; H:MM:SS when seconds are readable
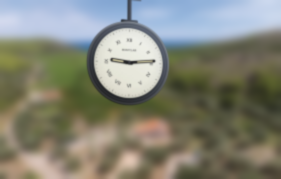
**9:14**
